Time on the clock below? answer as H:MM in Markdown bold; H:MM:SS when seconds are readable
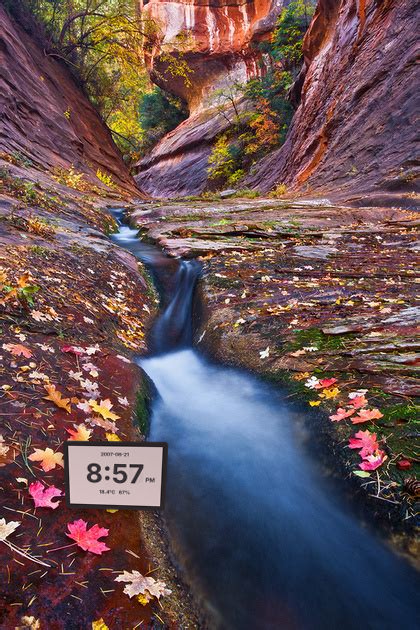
**8:57**
